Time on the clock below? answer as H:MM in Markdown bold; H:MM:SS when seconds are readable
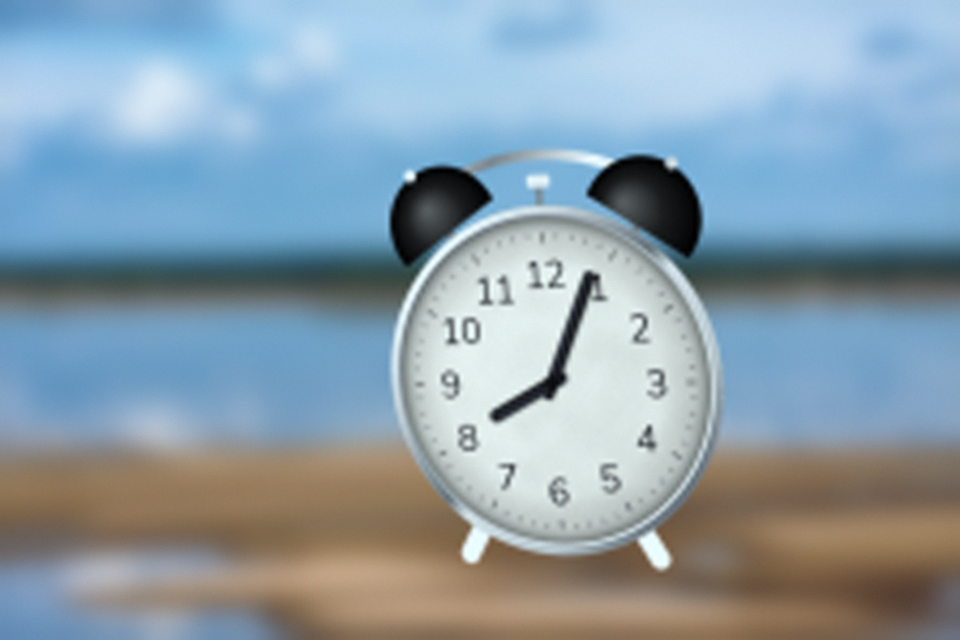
**8:04**
